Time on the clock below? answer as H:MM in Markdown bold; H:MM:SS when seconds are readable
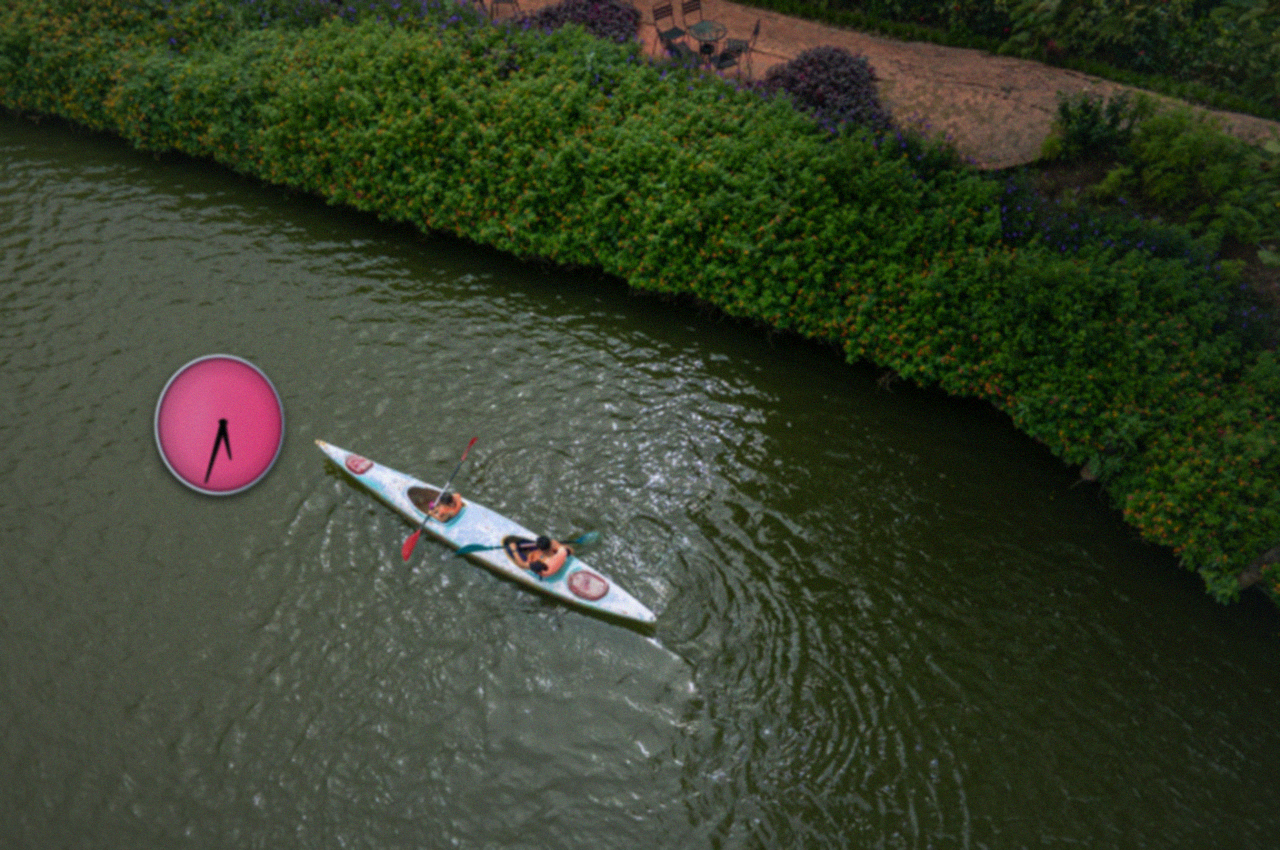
**5:33**
